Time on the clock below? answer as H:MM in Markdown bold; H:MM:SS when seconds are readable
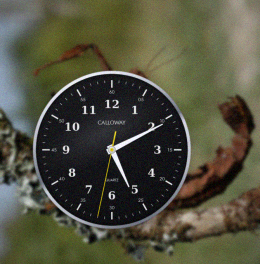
**5:10:32**
